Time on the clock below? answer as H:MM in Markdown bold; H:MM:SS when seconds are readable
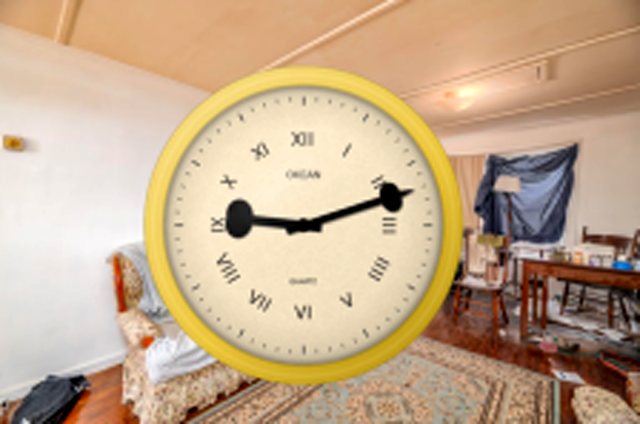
**9:12**
